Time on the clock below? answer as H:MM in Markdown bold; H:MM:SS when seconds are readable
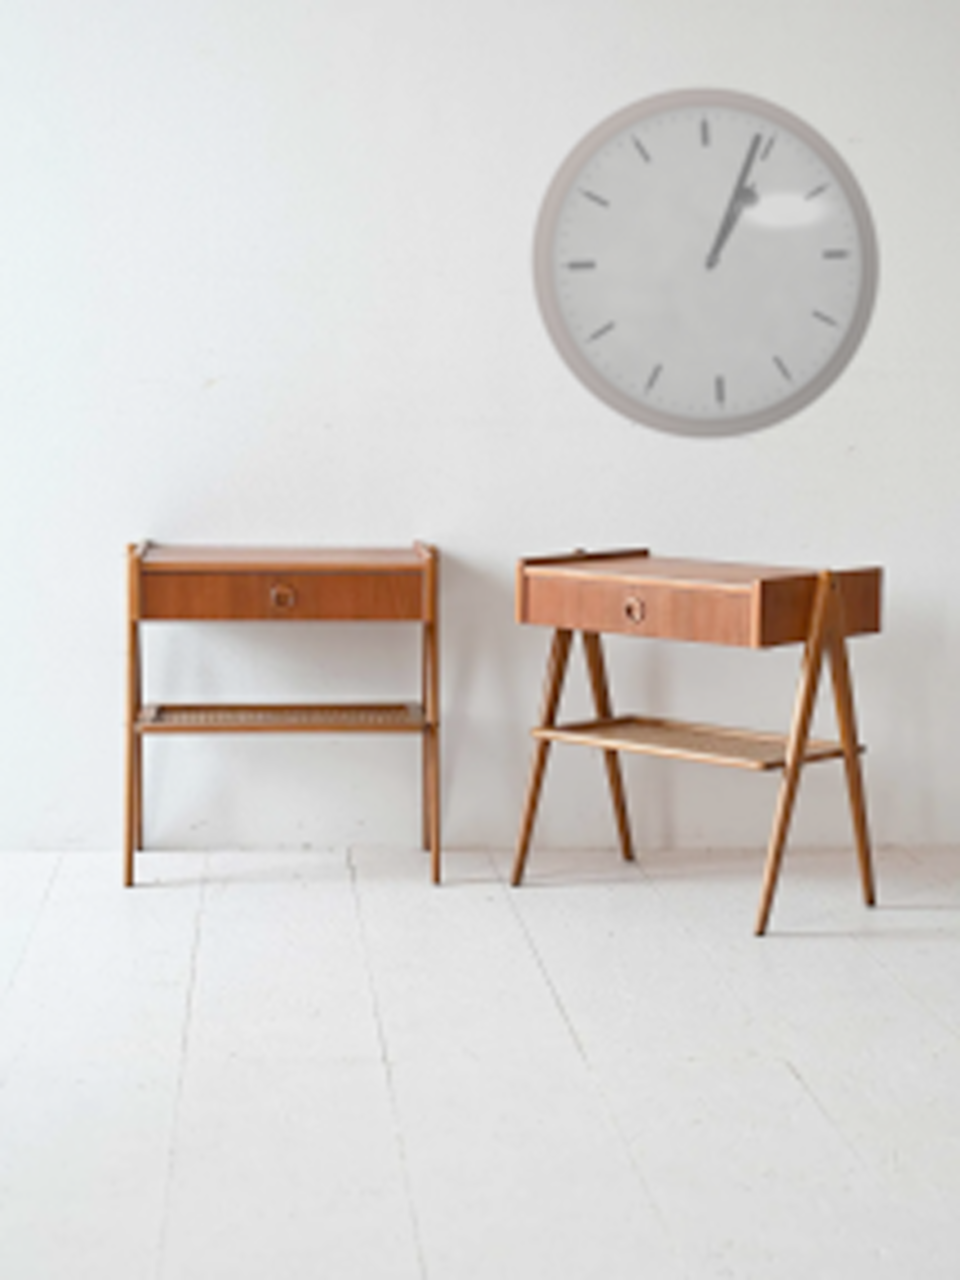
**1:04**
